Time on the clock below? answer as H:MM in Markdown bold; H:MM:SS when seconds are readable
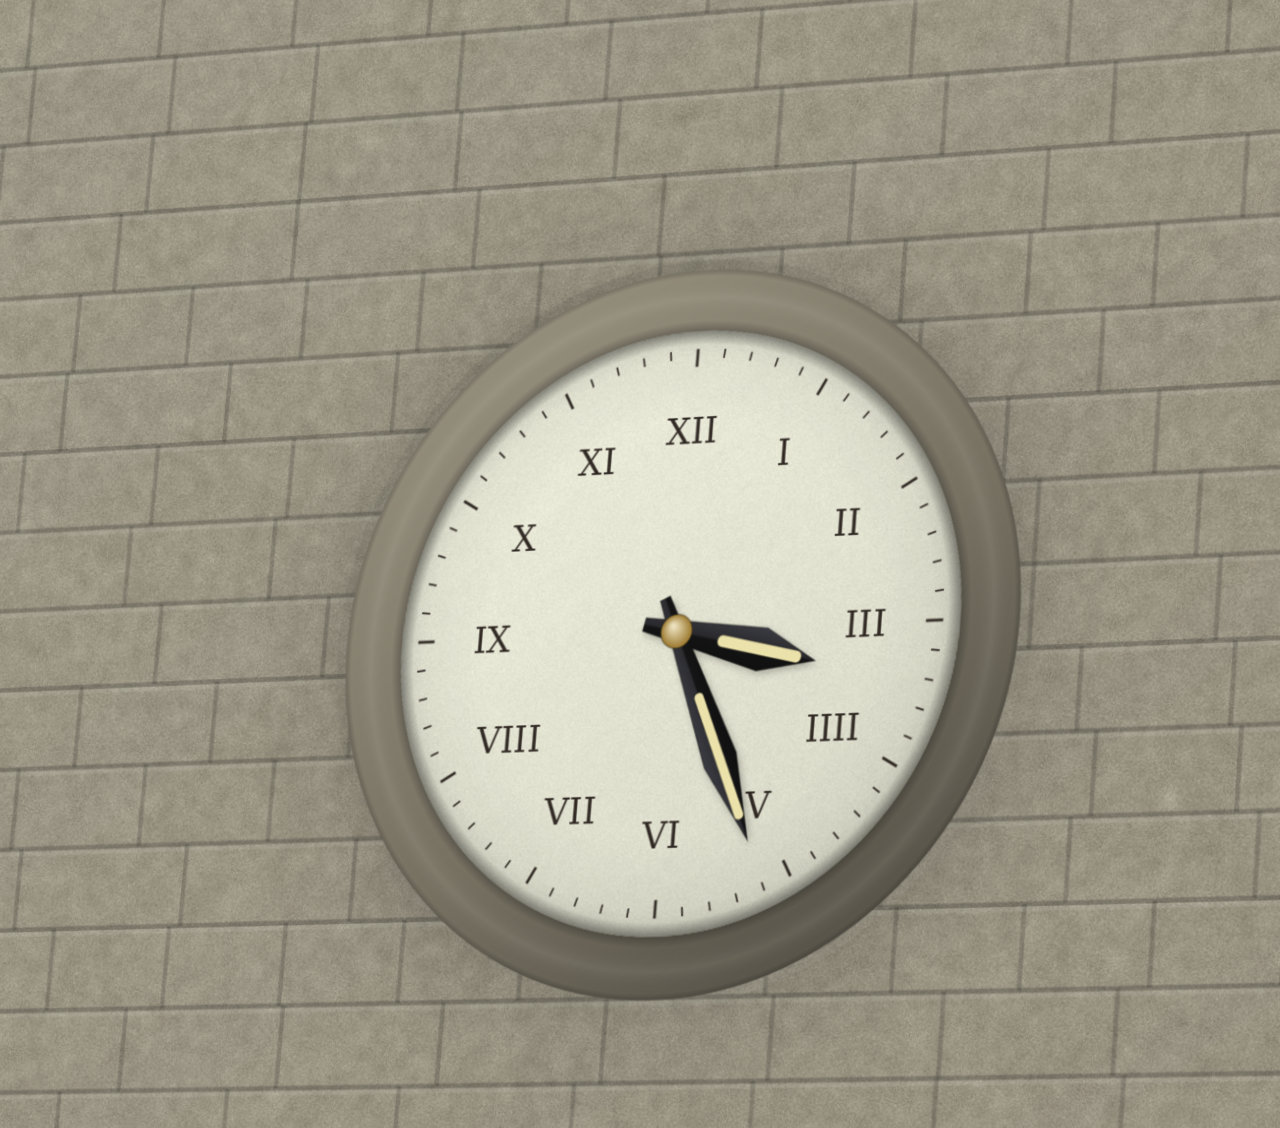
**3:26**
